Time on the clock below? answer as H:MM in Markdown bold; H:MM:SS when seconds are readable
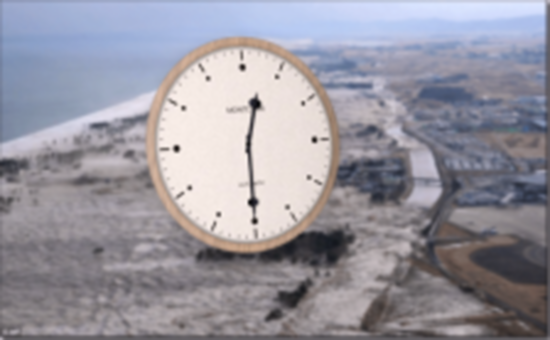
**12:30**
